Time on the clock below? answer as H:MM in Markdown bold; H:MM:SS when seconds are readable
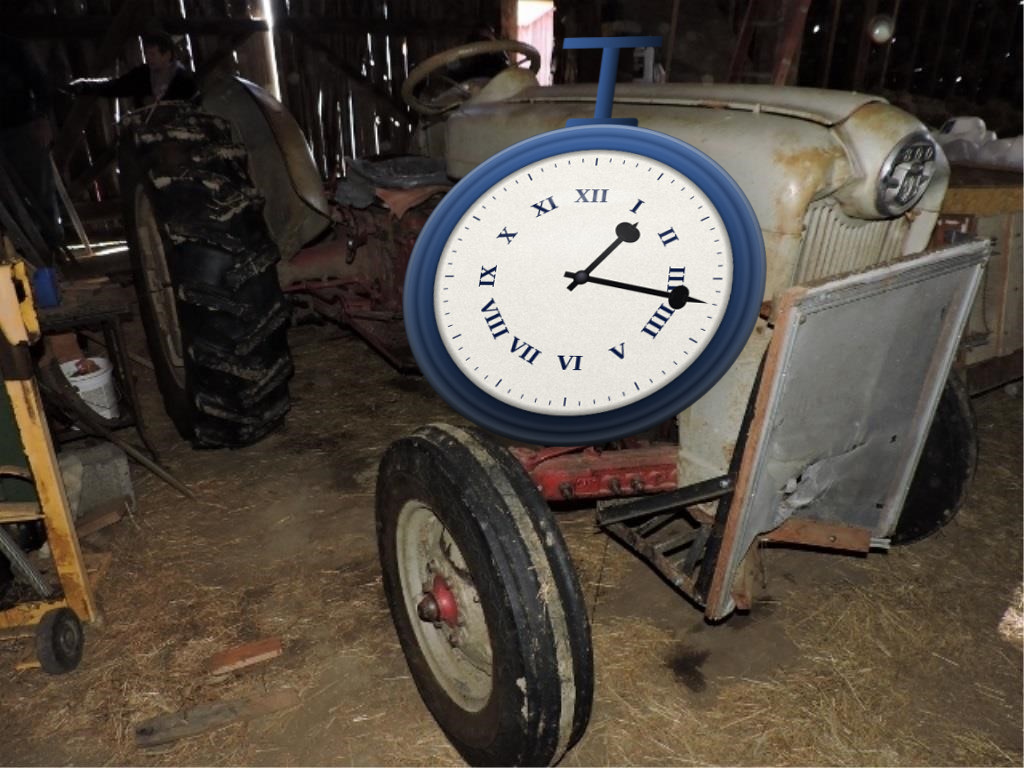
**1:17**
